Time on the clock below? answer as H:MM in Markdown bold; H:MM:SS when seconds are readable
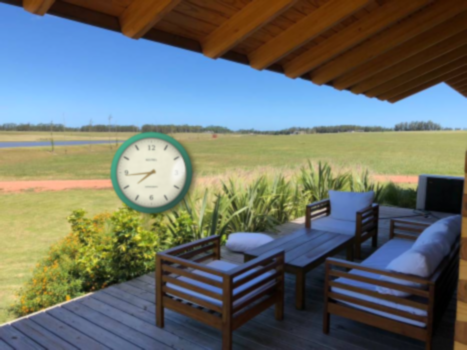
**7:44**
